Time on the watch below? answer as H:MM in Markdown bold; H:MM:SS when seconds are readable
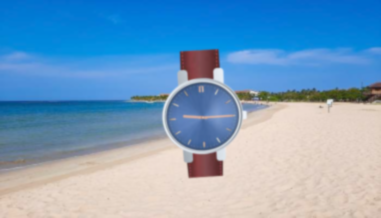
**9:15**
